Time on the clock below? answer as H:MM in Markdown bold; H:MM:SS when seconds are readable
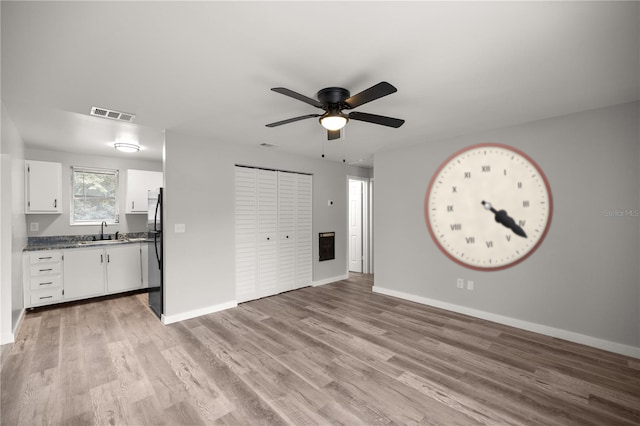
**4:22**
